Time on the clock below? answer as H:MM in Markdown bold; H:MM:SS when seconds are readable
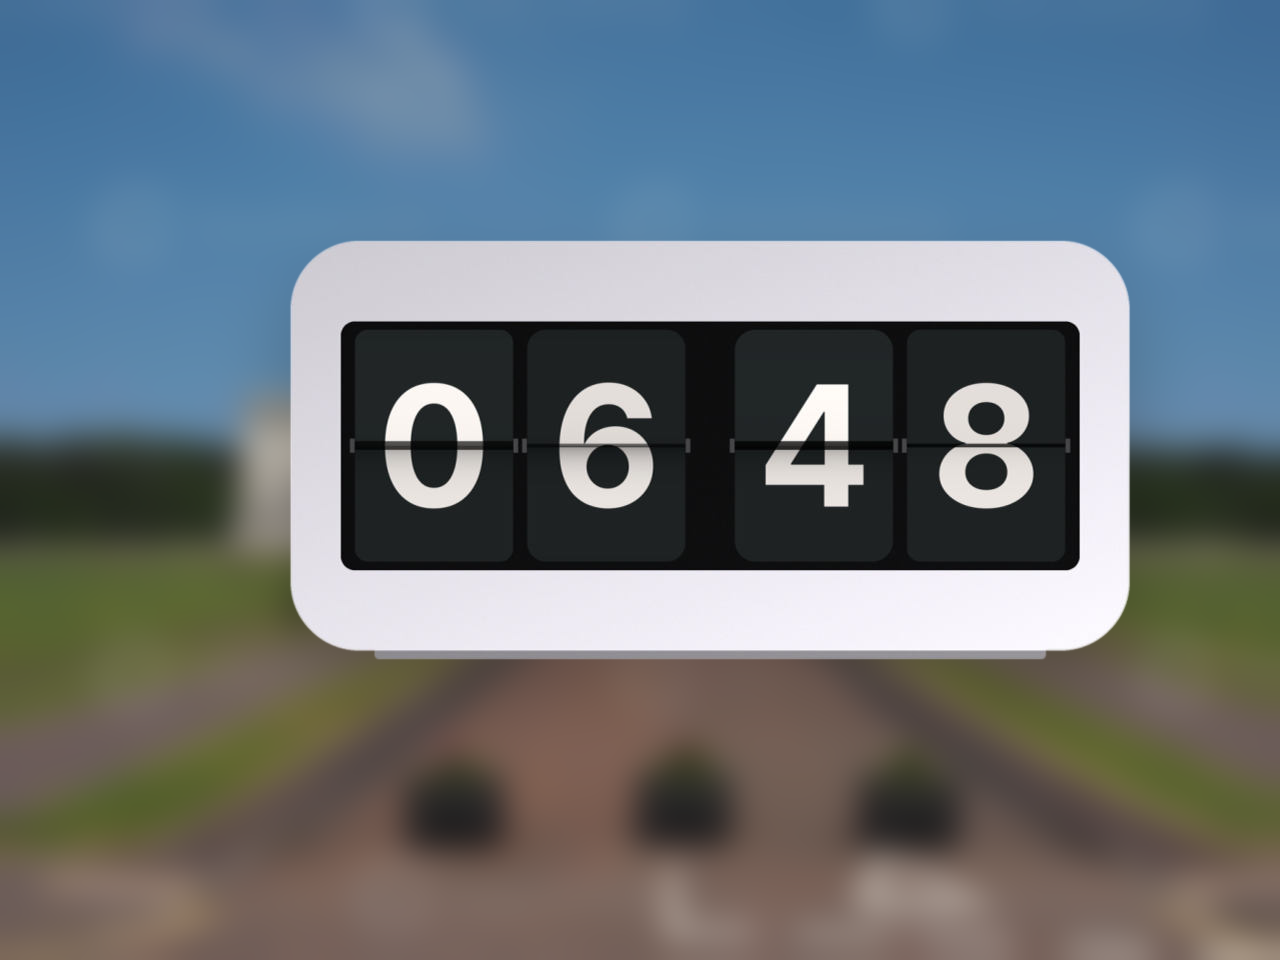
**6:48**
